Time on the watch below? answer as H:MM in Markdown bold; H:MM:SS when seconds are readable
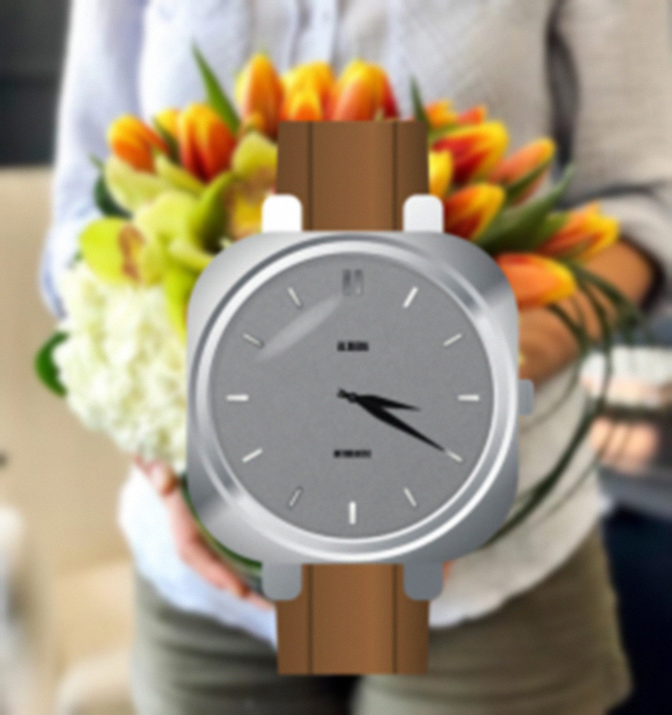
**3:20**
